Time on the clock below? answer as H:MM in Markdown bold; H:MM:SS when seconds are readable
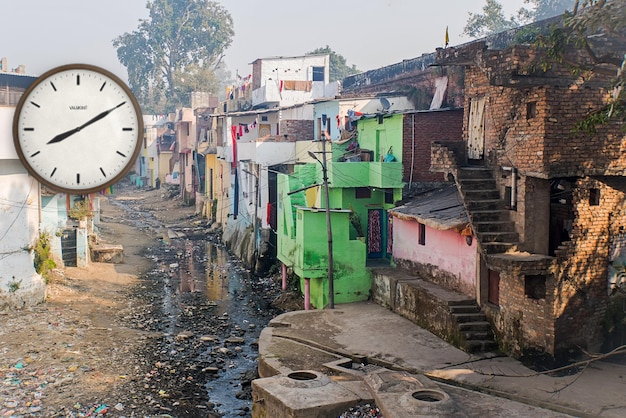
**8:10**
